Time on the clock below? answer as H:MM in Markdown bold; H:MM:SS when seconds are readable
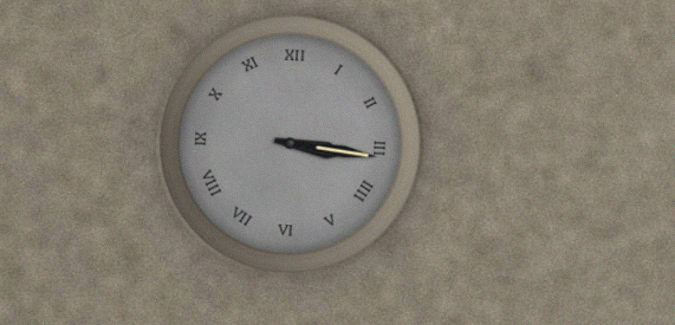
**3:16**
